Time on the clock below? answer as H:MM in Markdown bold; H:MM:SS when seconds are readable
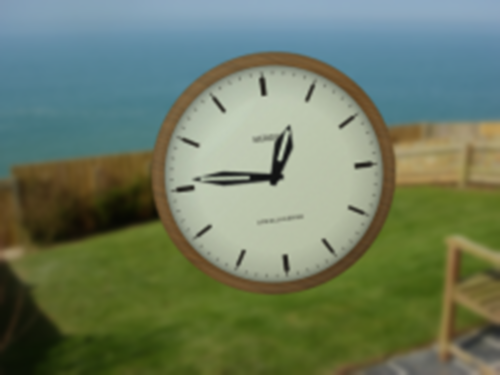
**12:46**
